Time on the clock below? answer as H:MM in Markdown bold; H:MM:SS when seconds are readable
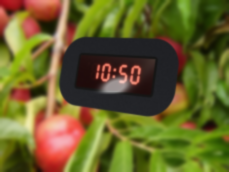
**10:50**
